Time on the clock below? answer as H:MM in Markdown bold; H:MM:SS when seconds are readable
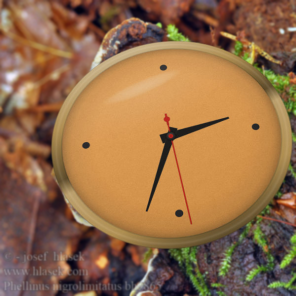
**2:33:29**
